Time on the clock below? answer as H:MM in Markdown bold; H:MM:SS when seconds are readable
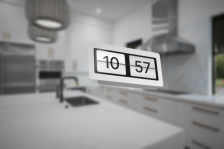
**10:57**
